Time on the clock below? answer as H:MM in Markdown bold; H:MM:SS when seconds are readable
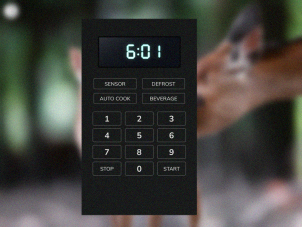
**6:01**
